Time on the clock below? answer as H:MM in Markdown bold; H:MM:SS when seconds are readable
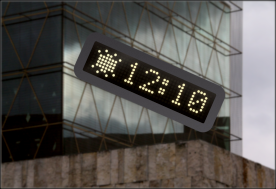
**12:10**
